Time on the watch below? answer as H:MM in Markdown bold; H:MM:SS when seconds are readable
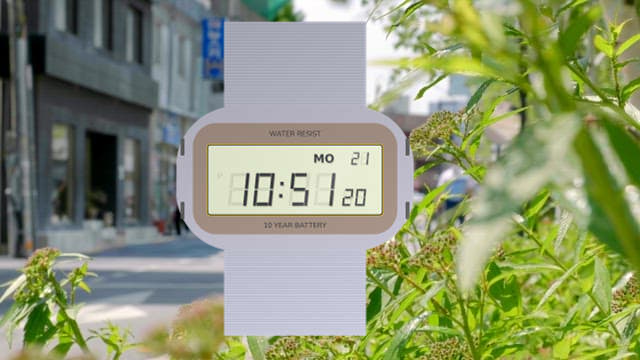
**10:51:20**
